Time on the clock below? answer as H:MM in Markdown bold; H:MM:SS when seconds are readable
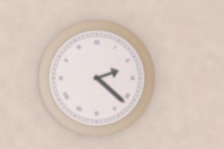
**2:22**
